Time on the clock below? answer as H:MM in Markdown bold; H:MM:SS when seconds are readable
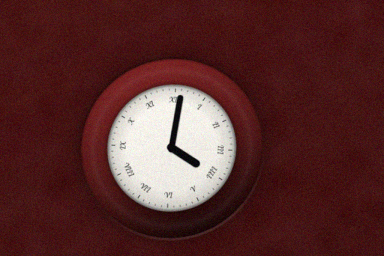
**4:01**
